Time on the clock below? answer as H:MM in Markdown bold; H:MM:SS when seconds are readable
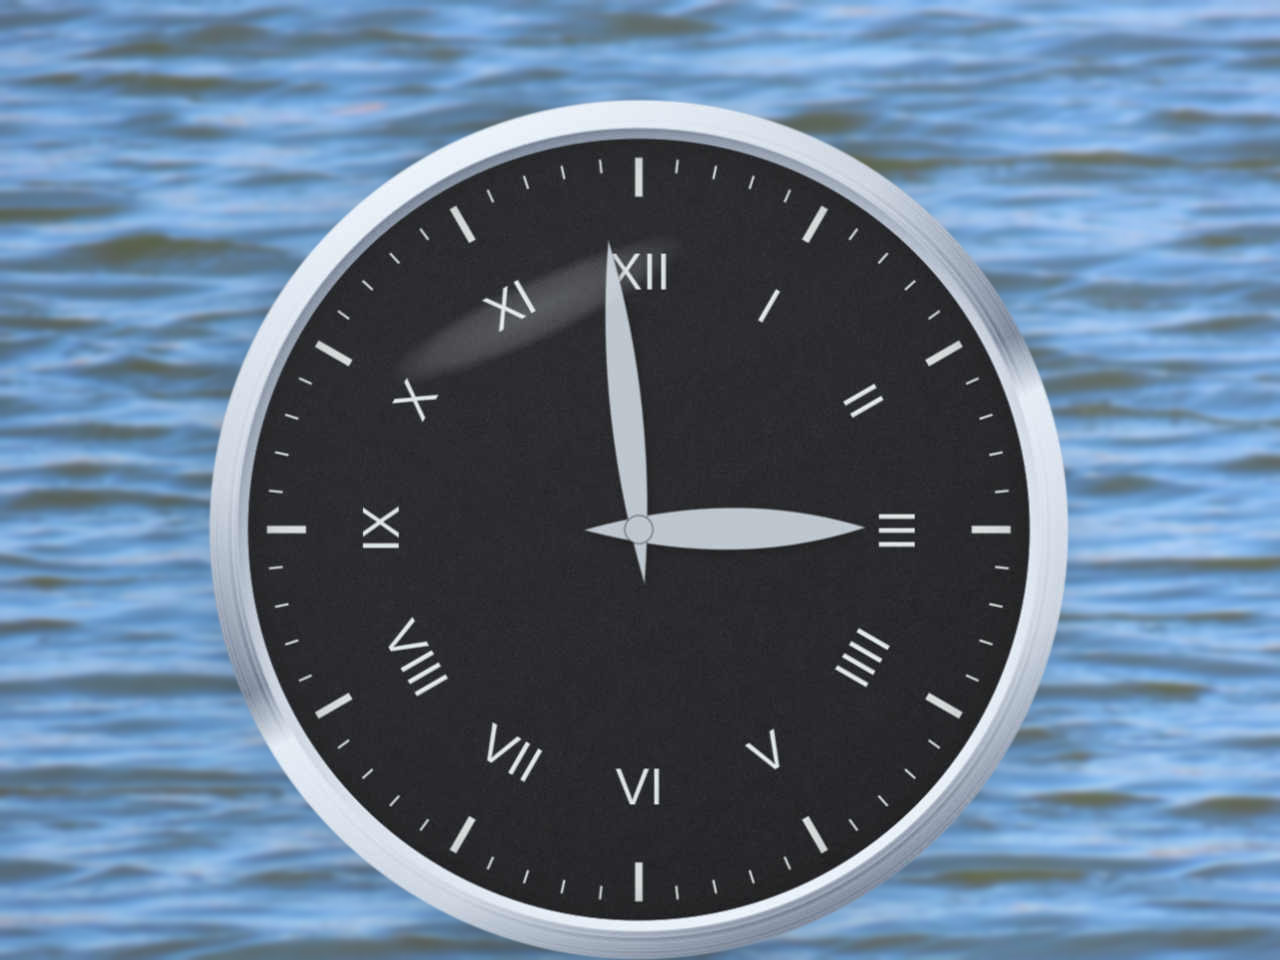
**2:59**
